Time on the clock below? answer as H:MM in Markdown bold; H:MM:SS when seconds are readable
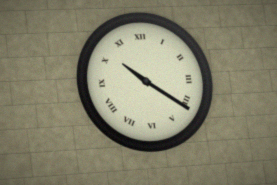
**10:21**
